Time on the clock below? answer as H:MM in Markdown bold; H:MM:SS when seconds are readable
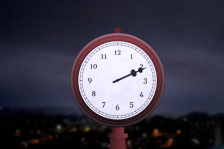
**2:11**
